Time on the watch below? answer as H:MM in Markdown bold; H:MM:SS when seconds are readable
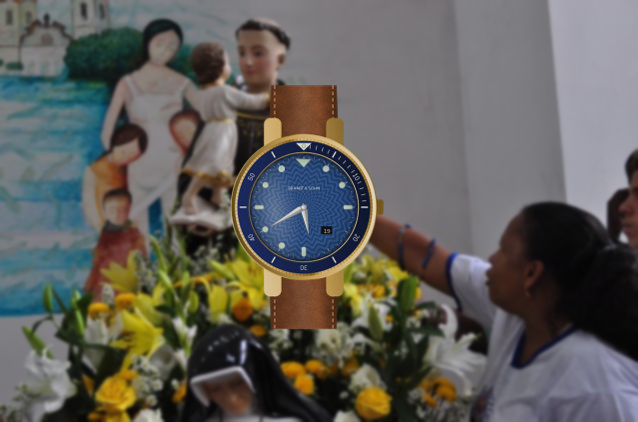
**5:40**
